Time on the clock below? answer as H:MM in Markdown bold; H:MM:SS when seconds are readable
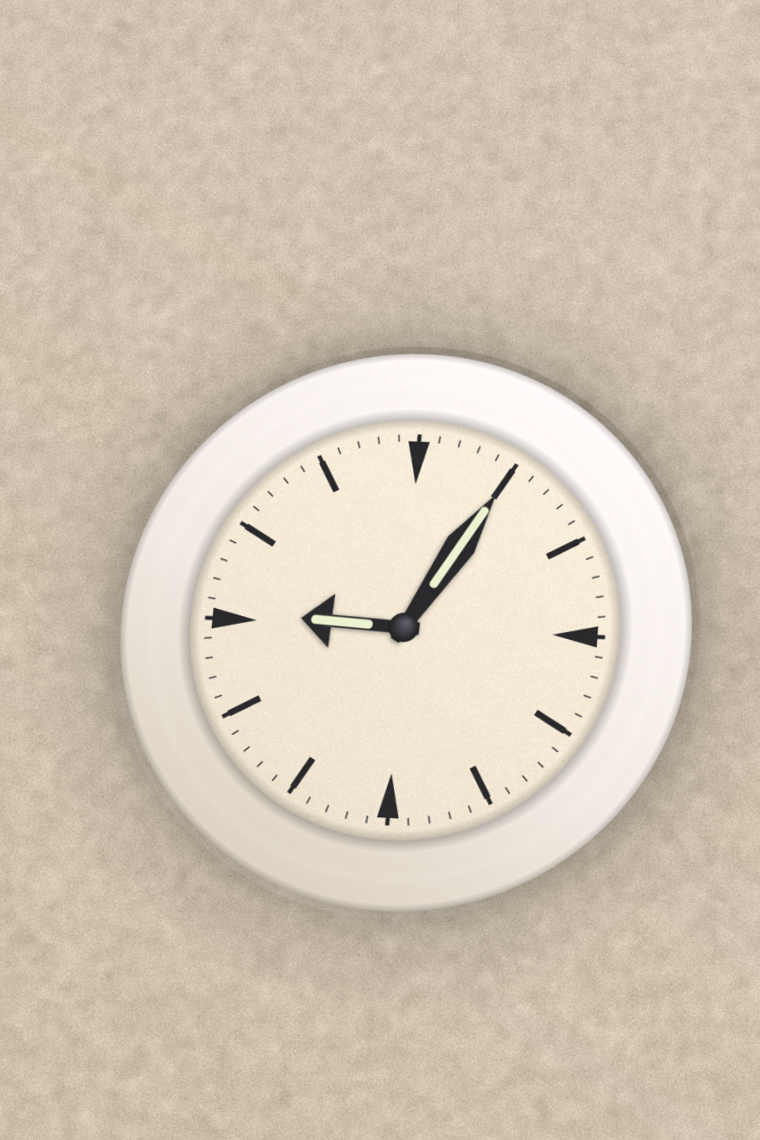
**9:05**
